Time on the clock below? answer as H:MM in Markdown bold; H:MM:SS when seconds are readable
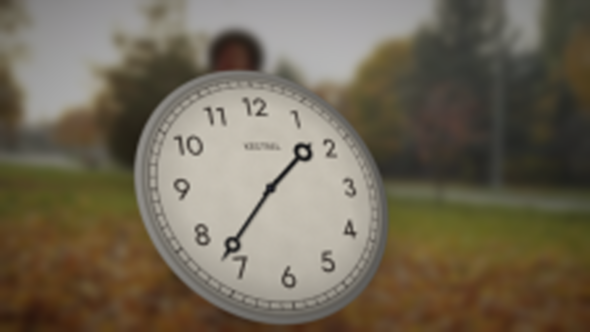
**1:37**
